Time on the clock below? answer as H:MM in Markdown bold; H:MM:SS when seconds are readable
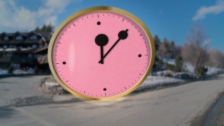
**12:07**
